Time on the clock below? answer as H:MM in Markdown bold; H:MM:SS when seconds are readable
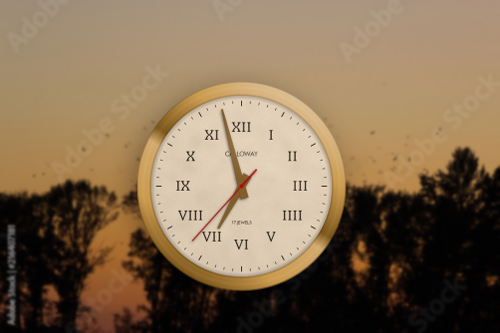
**6:57:37**
